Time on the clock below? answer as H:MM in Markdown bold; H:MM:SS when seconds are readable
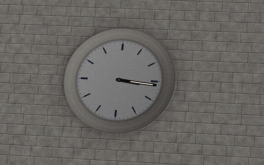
**3:16**
